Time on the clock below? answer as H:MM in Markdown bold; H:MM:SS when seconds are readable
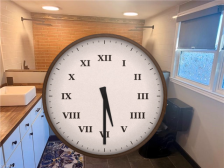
**5:30**
